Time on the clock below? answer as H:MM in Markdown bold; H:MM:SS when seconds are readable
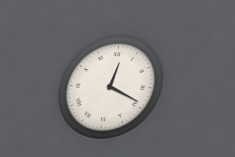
**12:19**
